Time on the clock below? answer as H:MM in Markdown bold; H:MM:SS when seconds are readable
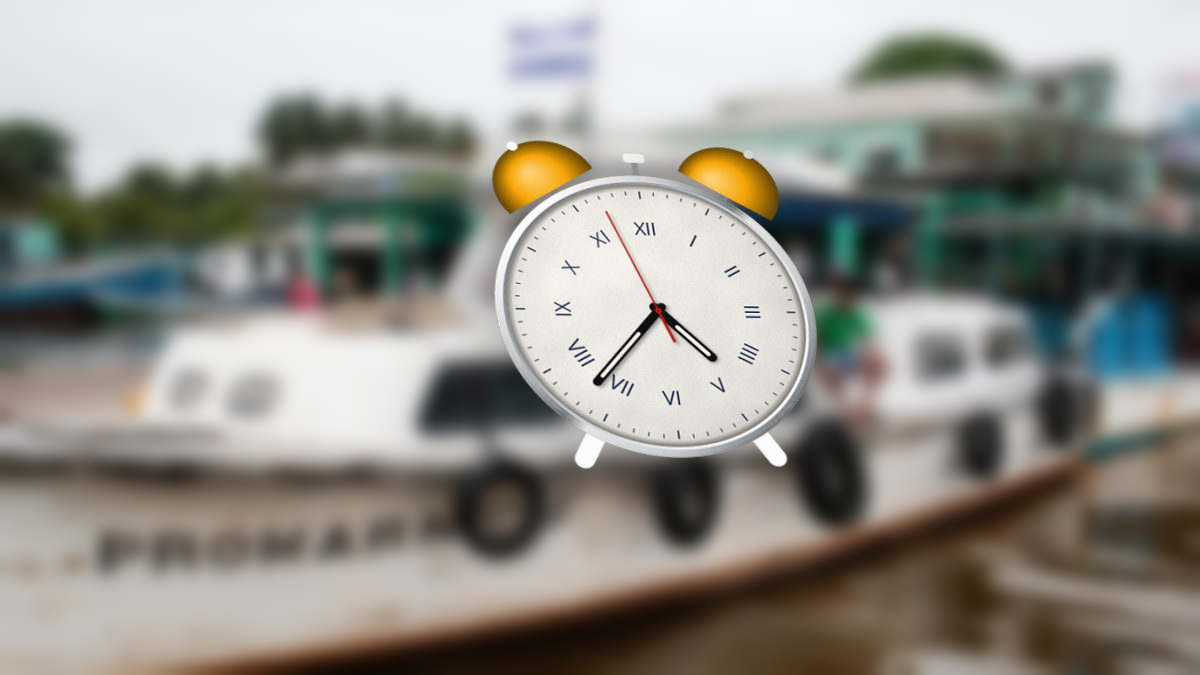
**4:36:57**
